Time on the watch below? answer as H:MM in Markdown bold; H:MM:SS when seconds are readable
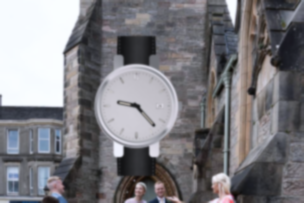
**9:23**
